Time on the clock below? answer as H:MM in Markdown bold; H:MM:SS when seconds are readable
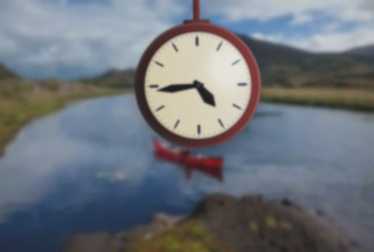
**4:44**
